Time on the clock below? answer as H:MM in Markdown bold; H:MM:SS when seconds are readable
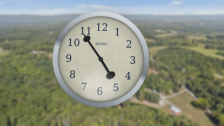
**4:54**
